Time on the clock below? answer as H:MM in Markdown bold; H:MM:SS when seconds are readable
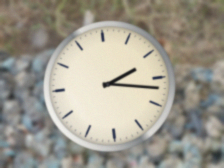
**2:17**
